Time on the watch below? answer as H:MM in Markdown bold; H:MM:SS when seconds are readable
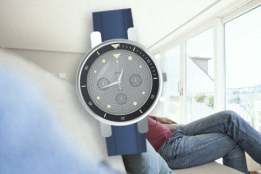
**12:43**
